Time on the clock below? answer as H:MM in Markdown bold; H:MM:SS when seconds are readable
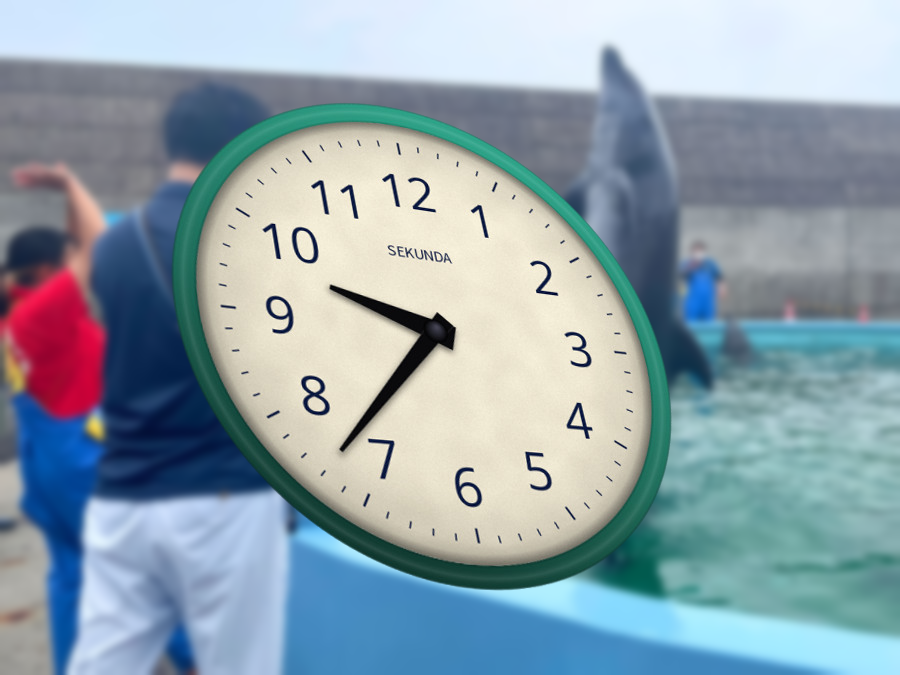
**9:37**
